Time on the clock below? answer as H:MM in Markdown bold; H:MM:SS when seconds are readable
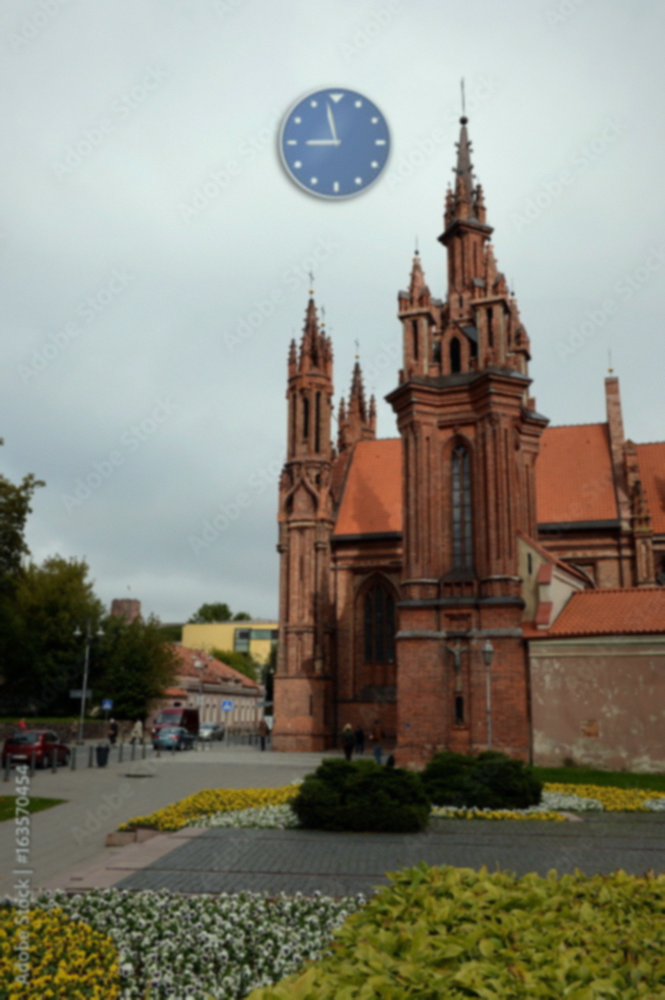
**8:58**
